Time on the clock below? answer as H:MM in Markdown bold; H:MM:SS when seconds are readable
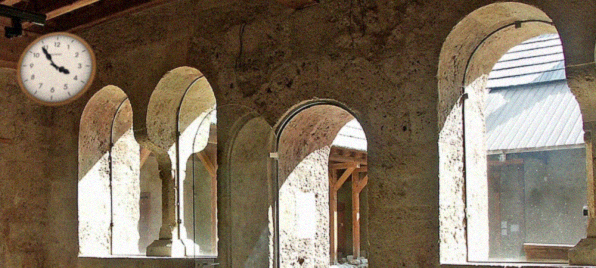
**3:54**
